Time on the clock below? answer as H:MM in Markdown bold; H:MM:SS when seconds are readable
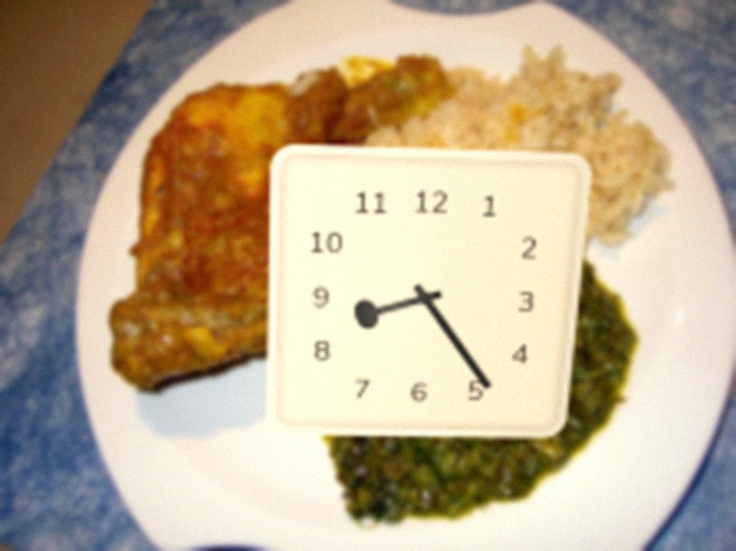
**8:24**
